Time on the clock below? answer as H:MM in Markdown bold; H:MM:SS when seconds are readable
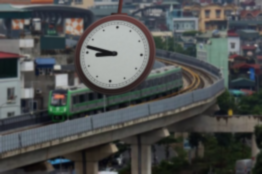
**8:47**
